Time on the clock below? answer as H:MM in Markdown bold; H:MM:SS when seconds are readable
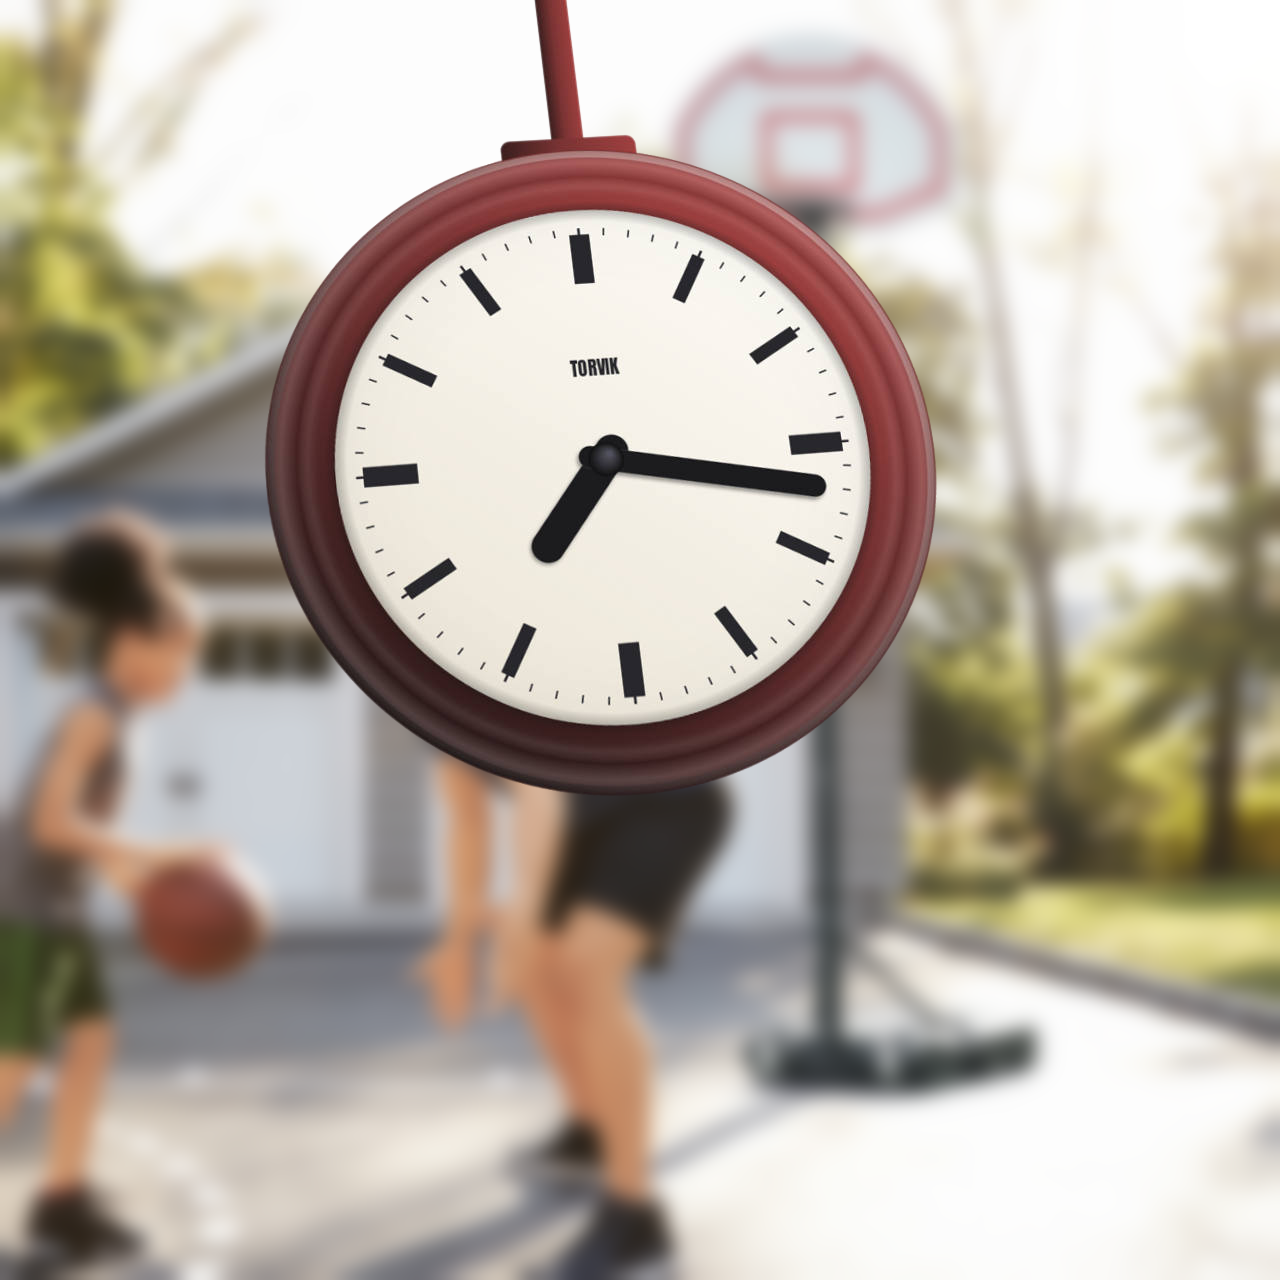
**7:17**
